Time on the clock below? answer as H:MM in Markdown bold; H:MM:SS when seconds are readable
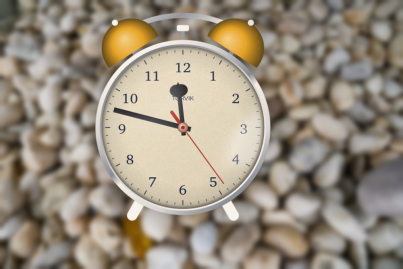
**11:47:24**
